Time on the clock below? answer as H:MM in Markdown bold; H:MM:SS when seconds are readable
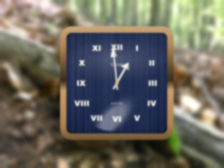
**12:59**
